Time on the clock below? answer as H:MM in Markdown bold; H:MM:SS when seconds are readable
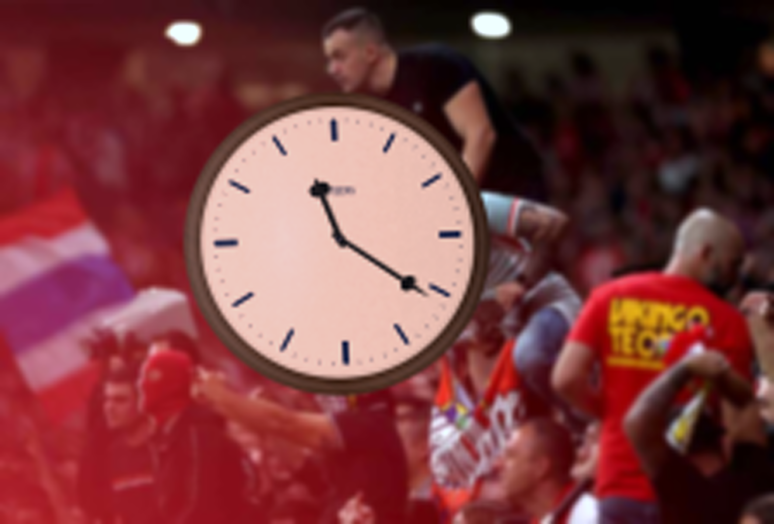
**11:21**
